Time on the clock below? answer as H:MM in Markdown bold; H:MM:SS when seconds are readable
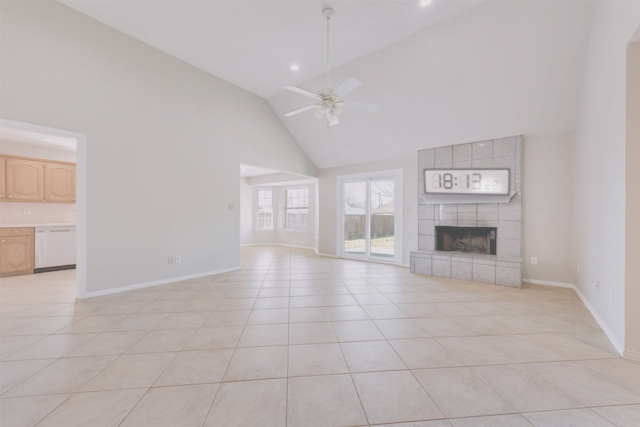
**18:13**
